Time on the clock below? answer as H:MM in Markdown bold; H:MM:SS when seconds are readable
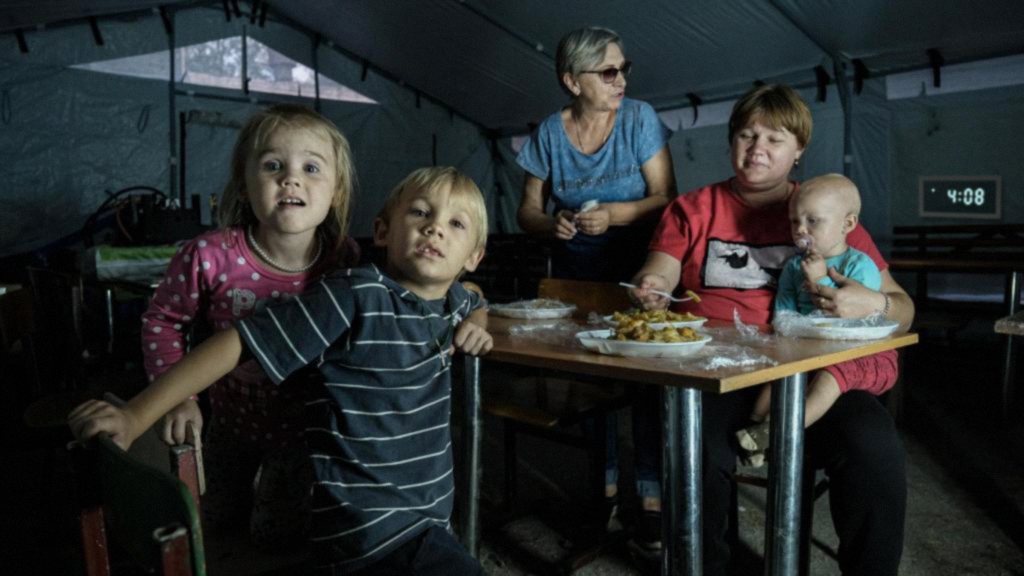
**4:08**
